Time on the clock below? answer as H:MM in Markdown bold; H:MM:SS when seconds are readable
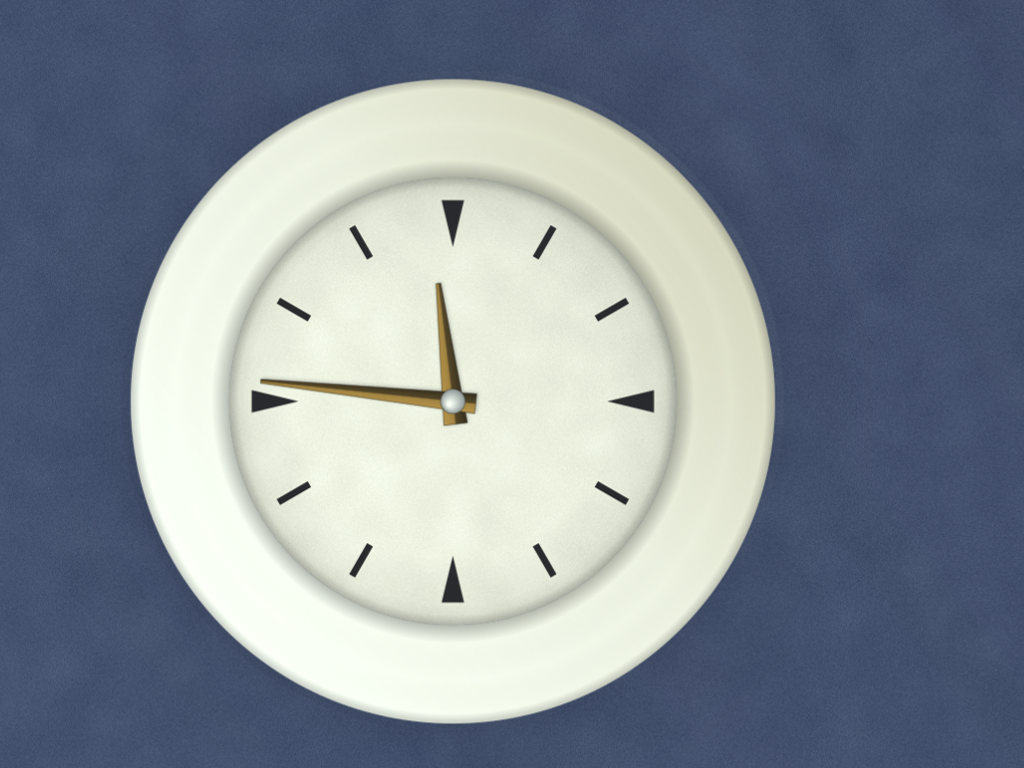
**11:46**
